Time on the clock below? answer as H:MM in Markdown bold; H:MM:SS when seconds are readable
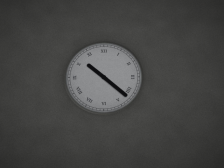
**10:22**
